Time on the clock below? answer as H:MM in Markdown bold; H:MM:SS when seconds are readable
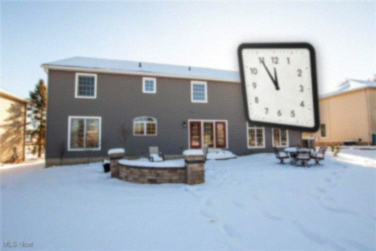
**11:55**
